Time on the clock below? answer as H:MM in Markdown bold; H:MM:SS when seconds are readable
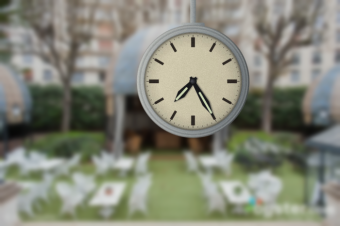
**7:25**
